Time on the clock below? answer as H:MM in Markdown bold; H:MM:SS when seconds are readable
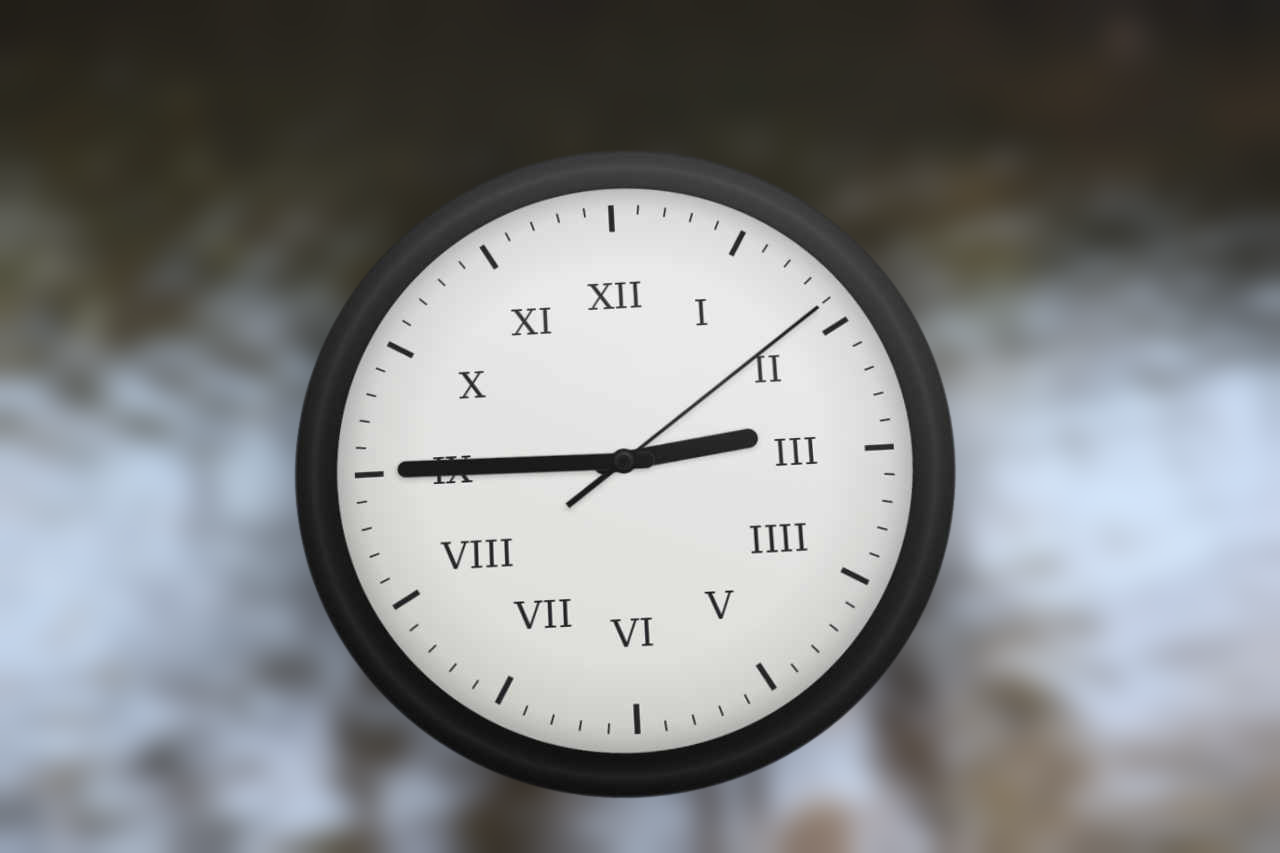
**2:45:09**
